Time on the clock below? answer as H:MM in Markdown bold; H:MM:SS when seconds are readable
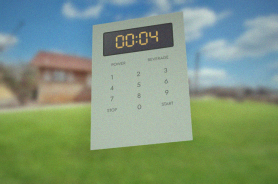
**0:04**
